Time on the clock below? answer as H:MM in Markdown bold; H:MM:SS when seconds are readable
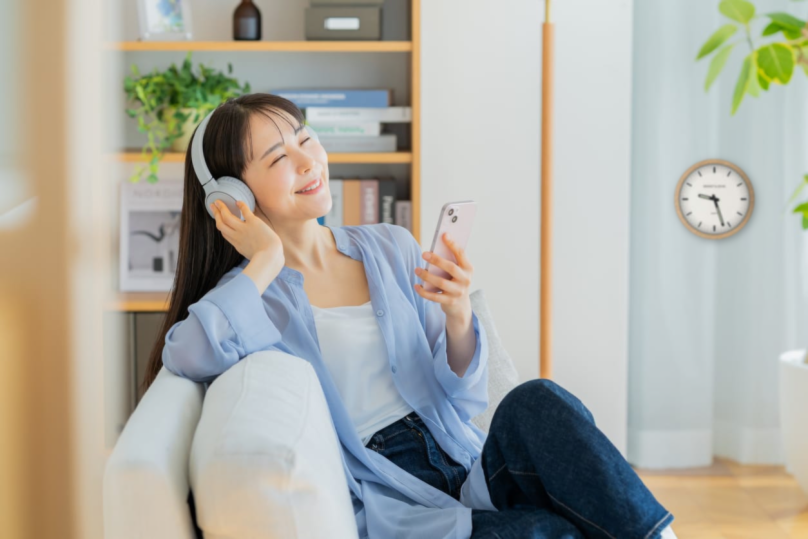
**9:27**
